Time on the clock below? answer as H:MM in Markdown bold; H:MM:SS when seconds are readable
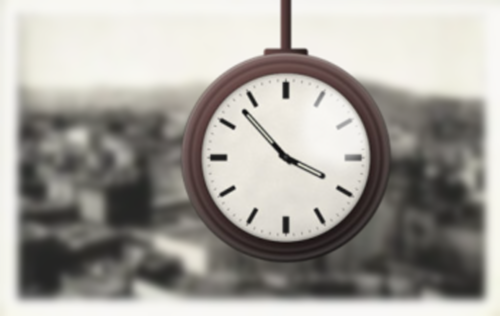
**3:53**
